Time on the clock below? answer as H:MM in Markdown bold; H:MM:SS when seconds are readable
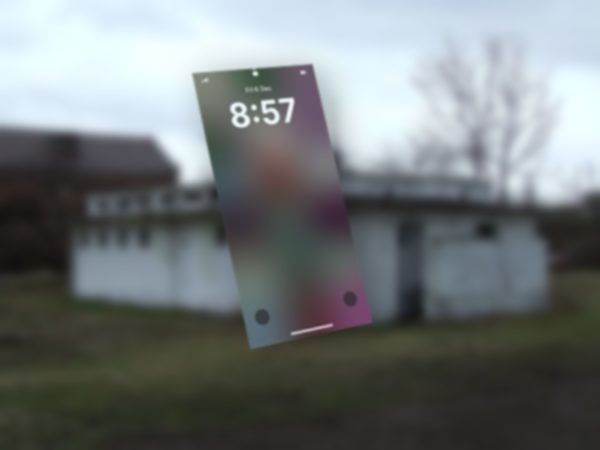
**8:57**
